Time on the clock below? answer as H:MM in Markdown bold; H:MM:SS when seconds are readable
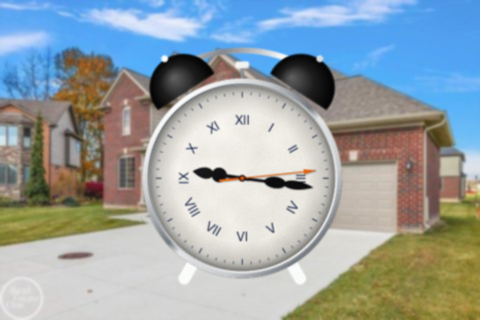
**9:16:14**
